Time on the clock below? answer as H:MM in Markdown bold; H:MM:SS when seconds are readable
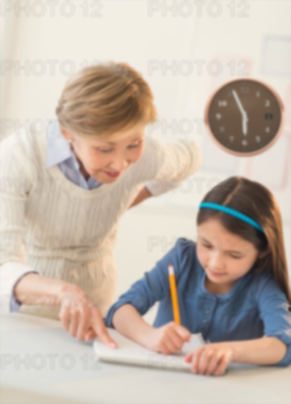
**5:56**
